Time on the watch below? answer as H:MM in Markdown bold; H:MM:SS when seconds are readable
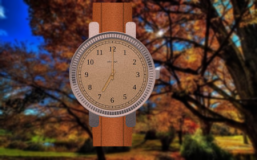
**7:00**
